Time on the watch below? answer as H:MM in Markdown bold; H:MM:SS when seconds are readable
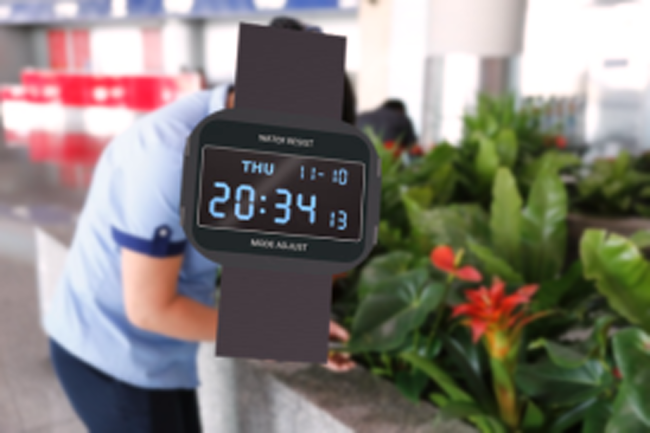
**20:34:13**
